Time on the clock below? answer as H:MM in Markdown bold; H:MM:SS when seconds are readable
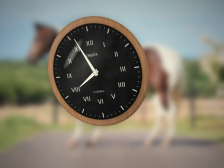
**7:56**
